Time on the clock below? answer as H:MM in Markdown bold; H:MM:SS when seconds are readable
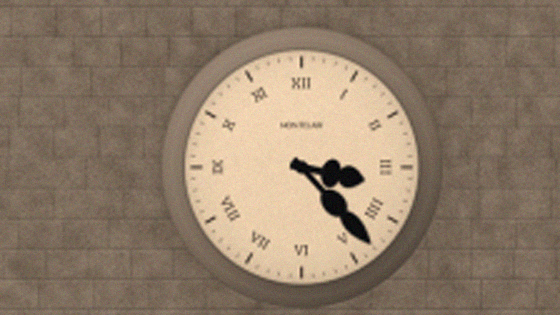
**3:23**
